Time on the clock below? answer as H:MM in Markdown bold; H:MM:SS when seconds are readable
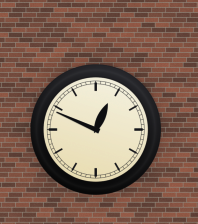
**12:49**
